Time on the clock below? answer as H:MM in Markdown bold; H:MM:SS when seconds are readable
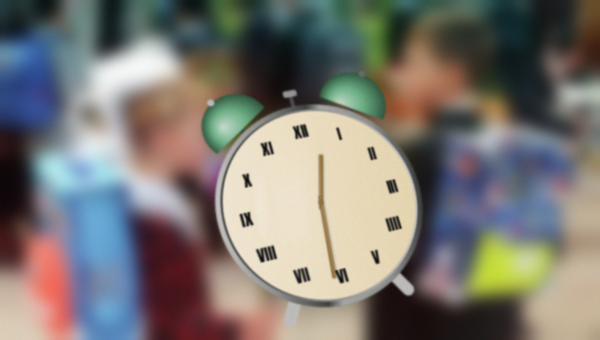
**12:31**
